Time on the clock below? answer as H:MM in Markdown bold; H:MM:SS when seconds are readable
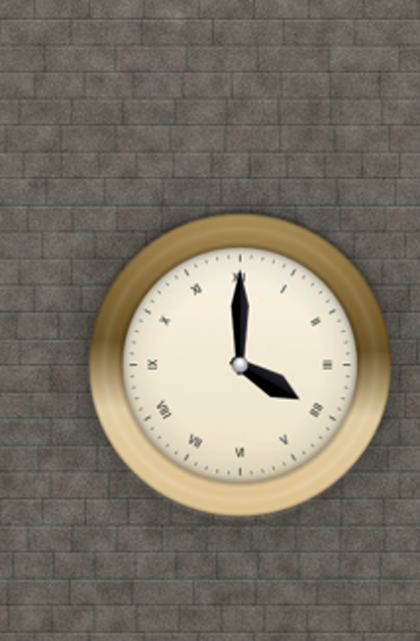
**4:00**
